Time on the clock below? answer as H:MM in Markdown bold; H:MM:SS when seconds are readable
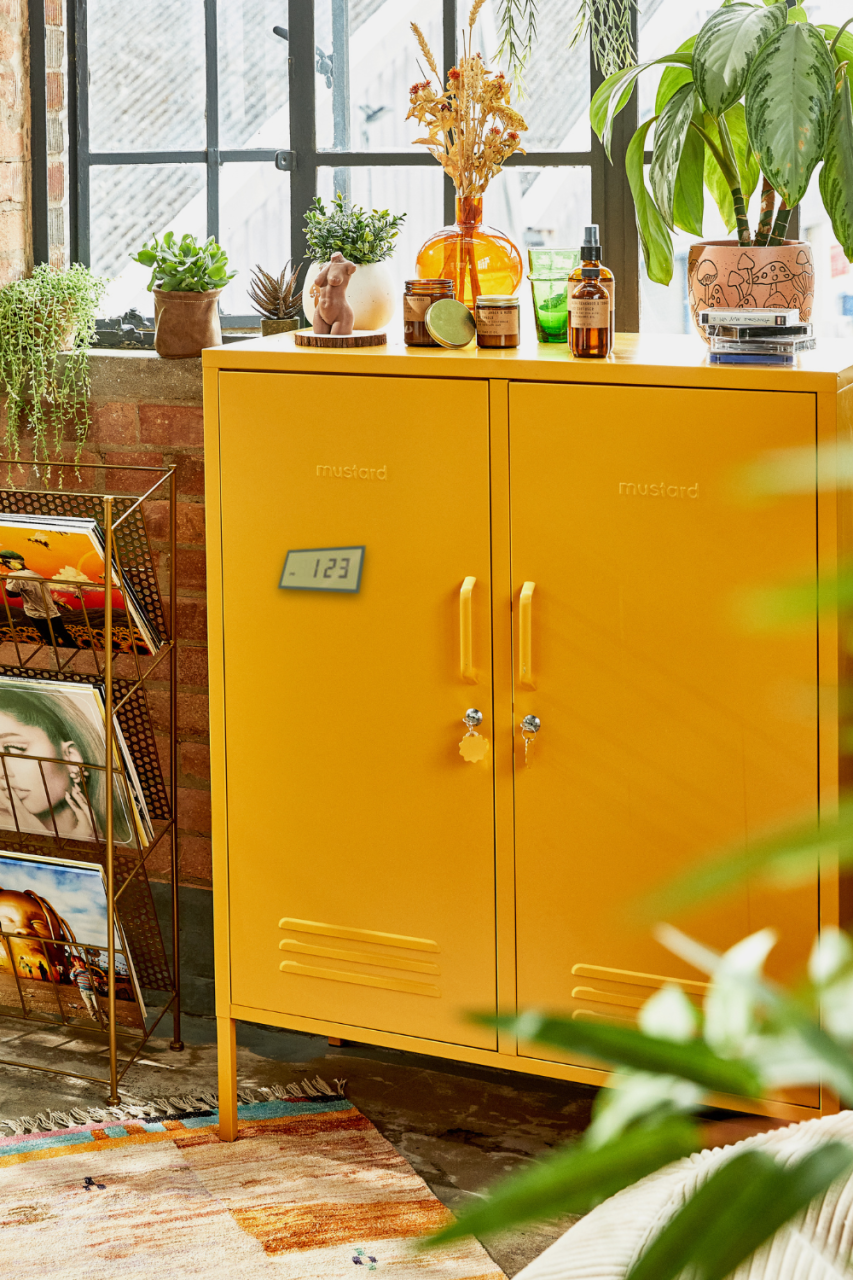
**1:23**
